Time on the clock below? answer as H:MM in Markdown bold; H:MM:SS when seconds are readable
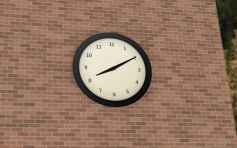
**8:10**
